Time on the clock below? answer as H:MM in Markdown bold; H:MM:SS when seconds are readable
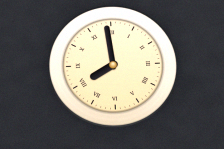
**7:59**
